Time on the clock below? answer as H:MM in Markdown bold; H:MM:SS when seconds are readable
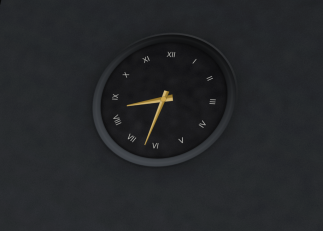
**8:32**
